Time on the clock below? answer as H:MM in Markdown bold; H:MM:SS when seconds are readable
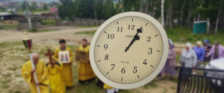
**1:04**
